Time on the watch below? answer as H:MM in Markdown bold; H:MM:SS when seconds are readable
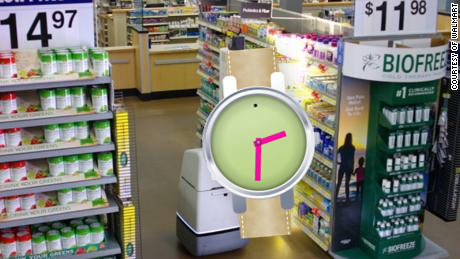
**2:31**
